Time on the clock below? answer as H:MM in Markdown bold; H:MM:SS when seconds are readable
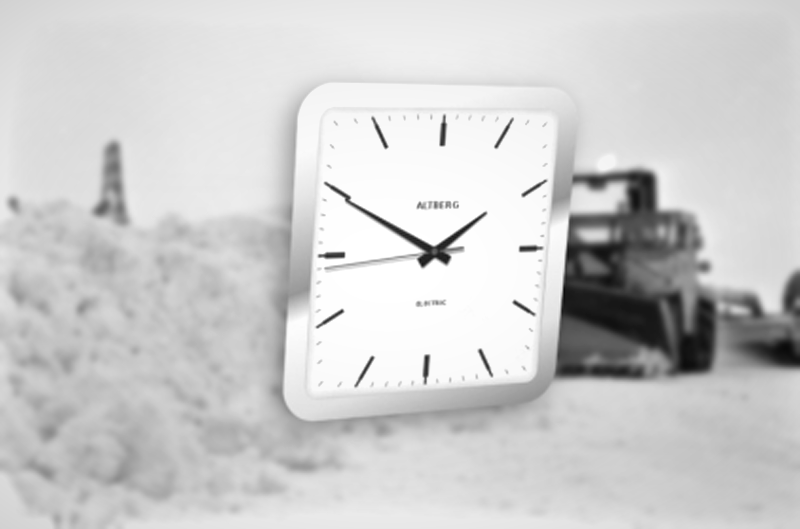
**1:49:44**
